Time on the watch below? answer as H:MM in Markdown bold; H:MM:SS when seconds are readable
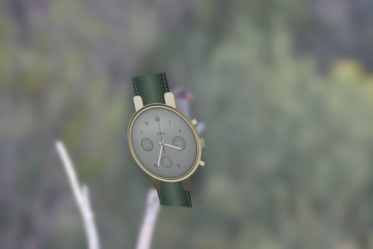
**3:34**
